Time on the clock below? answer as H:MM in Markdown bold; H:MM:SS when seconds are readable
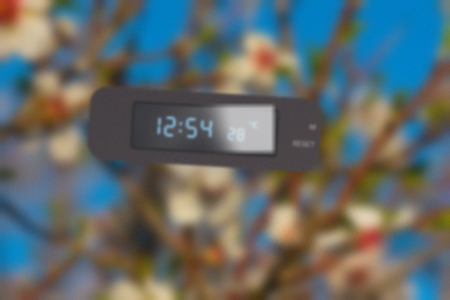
**12:54**
